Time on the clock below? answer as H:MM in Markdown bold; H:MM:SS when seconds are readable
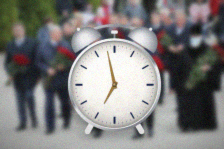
**6:58**
